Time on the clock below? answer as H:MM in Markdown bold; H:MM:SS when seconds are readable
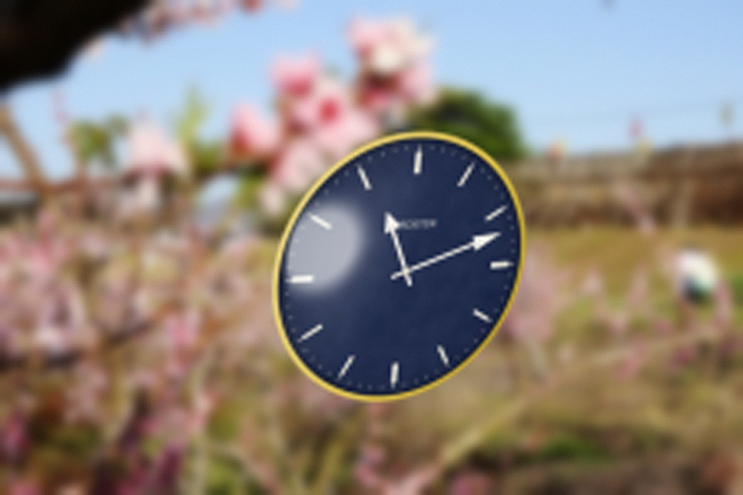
**11:12**
